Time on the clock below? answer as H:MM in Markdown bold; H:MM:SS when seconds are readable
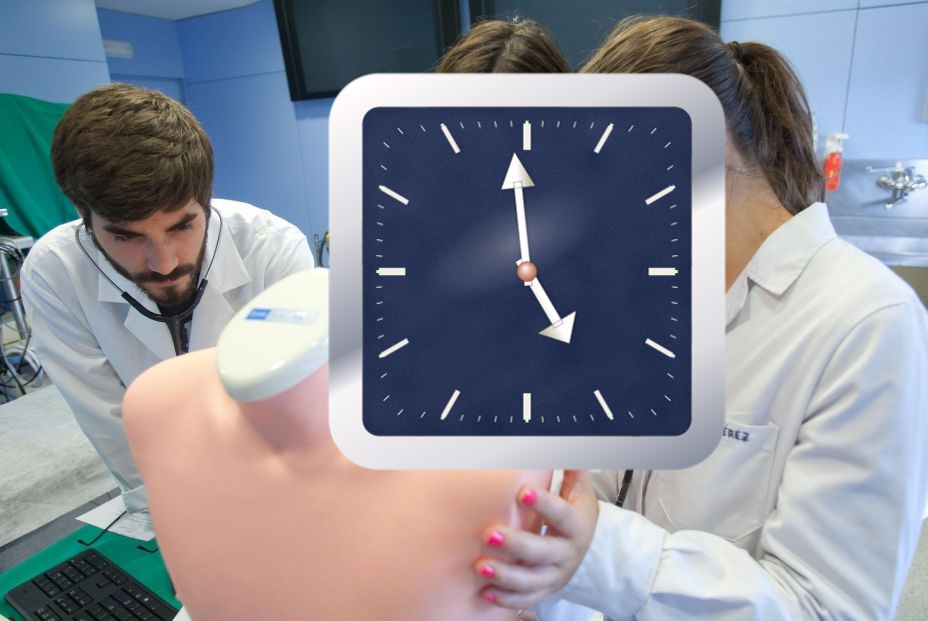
**4:59**
